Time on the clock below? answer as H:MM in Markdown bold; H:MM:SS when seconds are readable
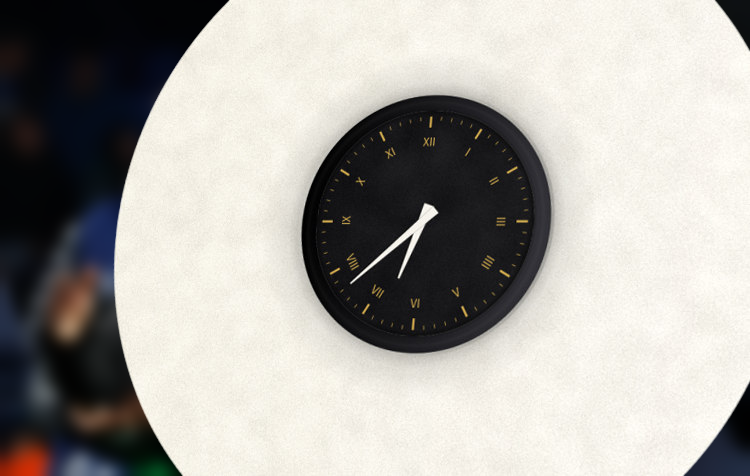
**6:38**
